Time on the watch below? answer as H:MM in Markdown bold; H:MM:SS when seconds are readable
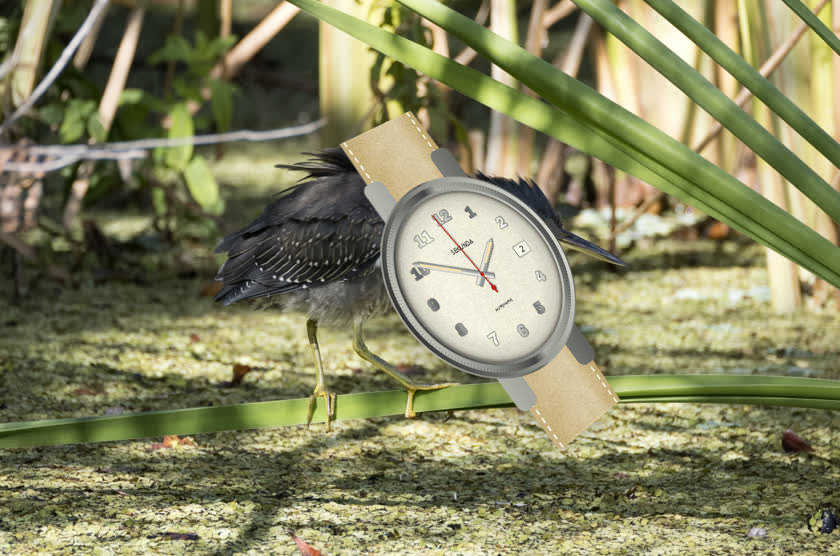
**1:50:59**
